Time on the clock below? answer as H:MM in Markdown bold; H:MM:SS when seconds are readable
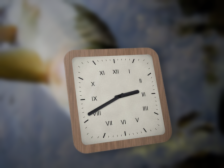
**2:41**
